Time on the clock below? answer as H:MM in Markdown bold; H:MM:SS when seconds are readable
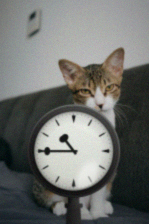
**10:45**
